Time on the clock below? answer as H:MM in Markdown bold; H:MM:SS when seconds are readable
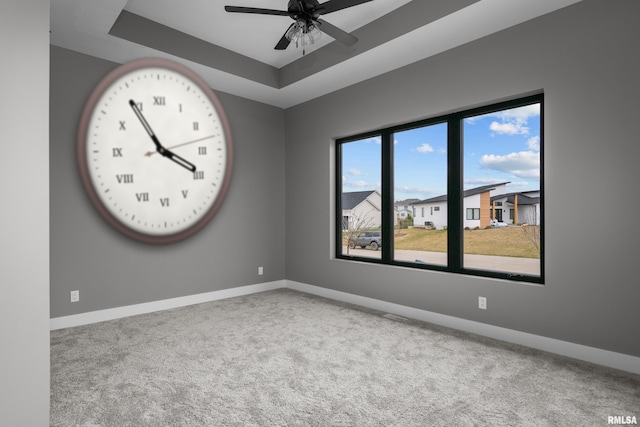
**3:54:13**
